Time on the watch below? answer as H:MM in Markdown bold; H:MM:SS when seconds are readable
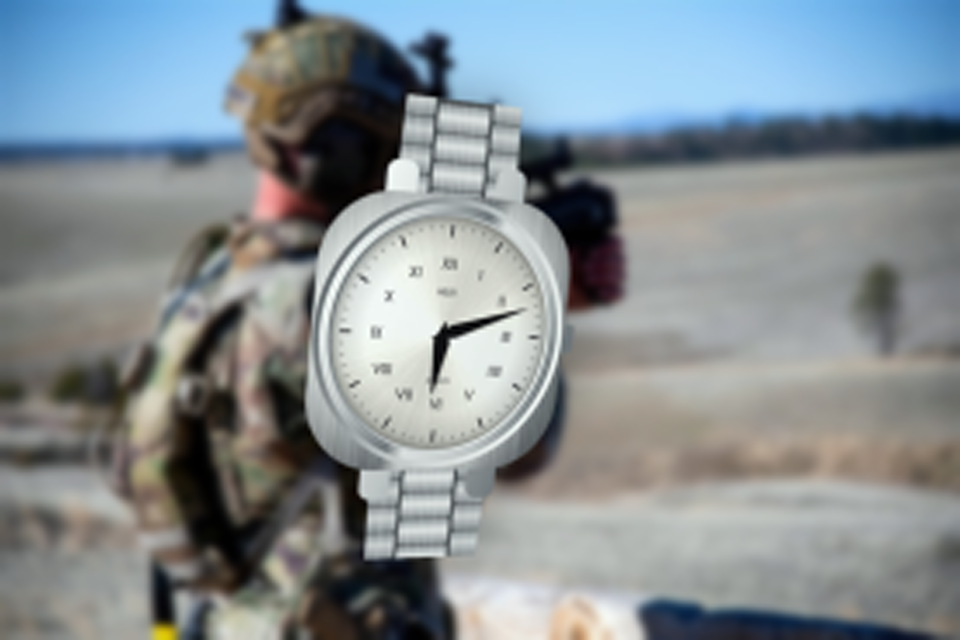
**6:12**
